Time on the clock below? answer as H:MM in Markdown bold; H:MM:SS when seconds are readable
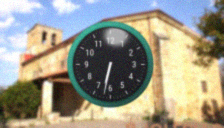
**6:32**
